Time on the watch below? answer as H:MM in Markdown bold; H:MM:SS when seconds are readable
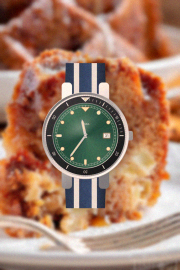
**11:36**
